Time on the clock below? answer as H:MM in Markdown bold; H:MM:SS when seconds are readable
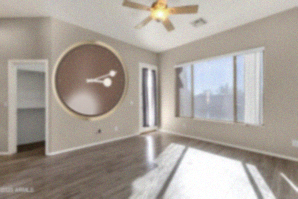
**3:12**
